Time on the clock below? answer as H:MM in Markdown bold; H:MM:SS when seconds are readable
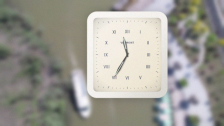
**11:35**
